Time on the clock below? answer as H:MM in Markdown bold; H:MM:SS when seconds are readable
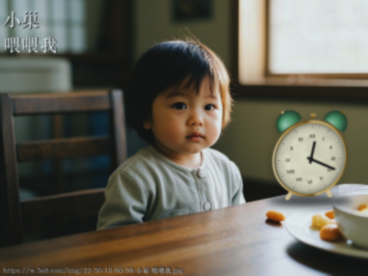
**12:19**
